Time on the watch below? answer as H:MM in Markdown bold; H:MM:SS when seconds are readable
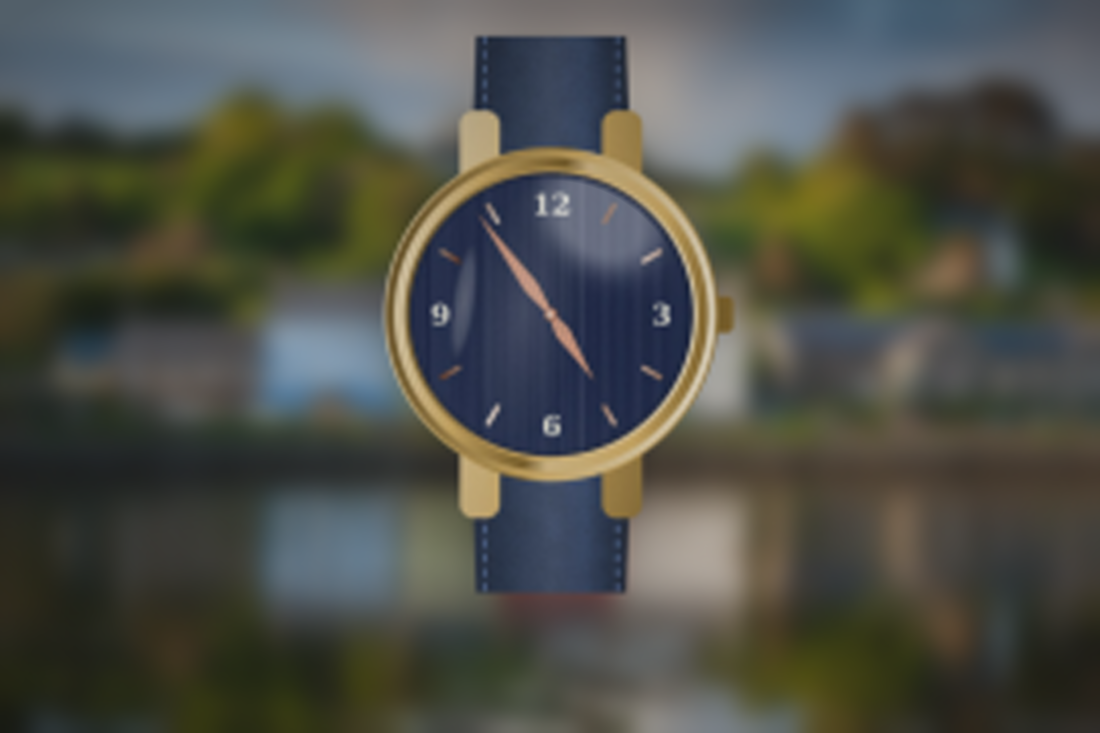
**4:54**
